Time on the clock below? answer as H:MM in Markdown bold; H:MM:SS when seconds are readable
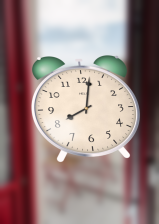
**8:02**
